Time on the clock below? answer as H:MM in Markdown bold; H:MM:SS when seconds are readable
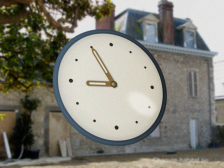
**8:55**
